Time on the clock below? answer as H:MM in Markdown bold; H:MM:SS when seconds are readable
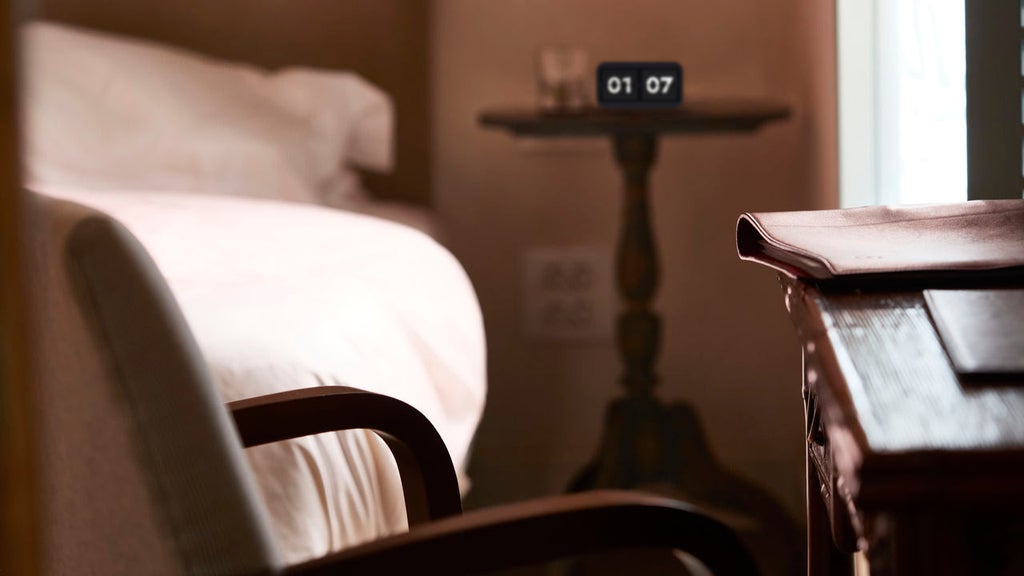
**1:07**
